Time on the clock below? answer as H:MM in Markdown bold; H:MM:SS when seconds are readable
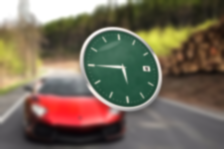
**5:45**
